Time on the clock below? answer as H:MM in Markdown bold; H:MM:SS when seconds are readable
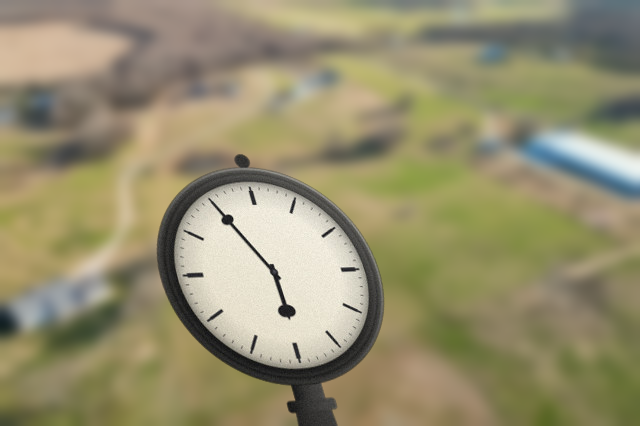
**5:55**
